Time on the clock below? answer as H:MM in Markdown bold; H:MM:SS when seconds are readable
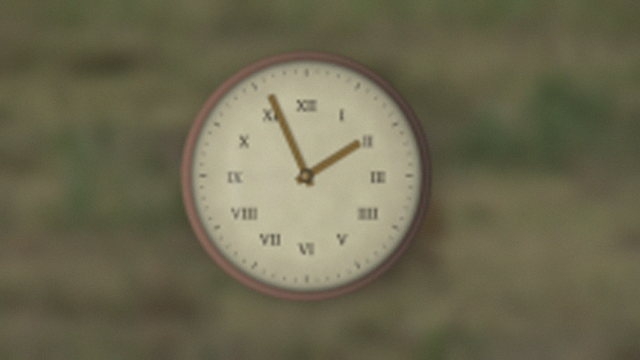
**1:56**
